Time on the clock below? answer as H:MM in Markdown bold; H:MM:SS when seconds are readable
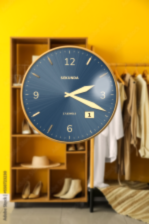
**2:19**
